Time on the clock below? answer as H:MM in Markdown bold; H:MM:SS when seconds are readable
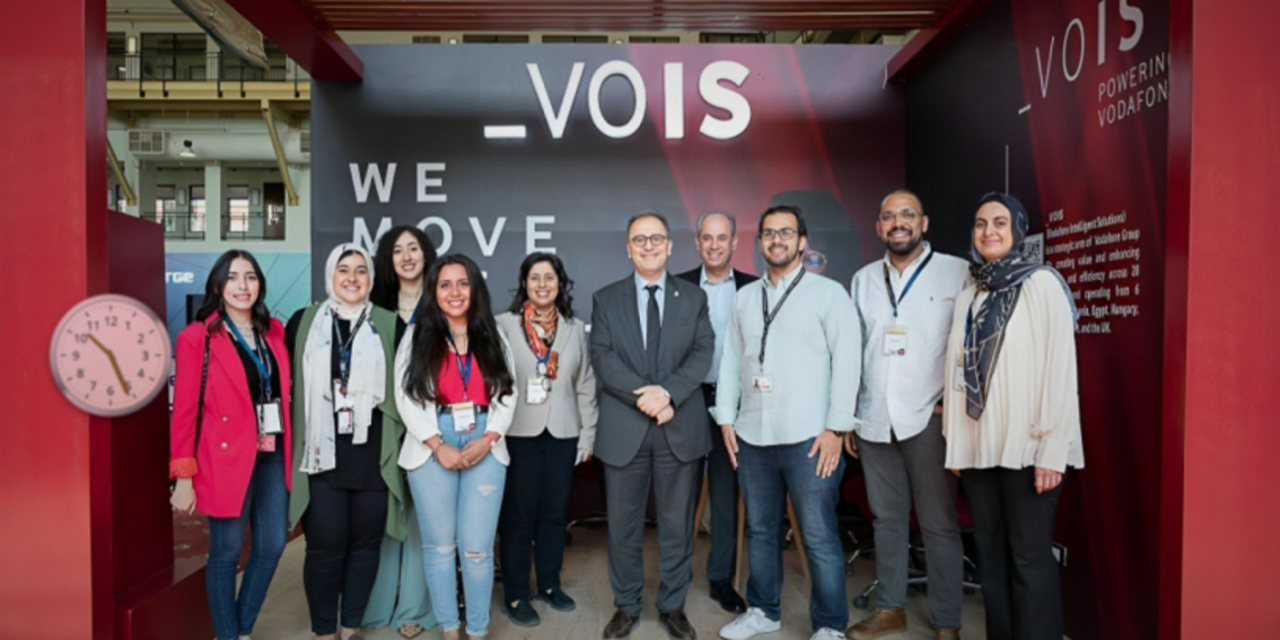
**10:26**
